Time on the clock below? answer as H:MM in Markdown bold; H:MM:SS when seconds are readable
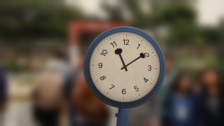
**11:09**
